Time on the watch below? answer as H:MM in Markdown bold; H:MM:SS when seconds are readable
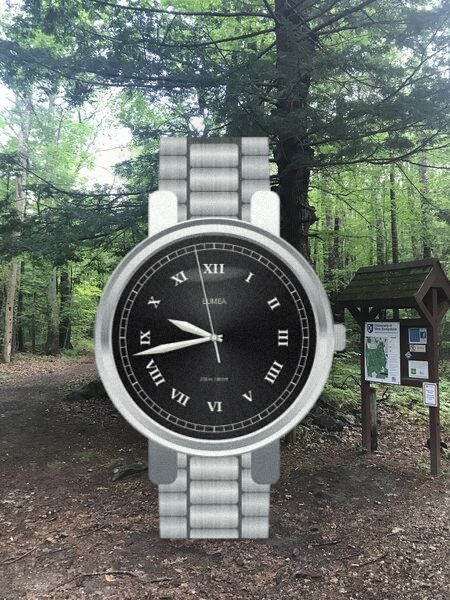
**9:42:58**
